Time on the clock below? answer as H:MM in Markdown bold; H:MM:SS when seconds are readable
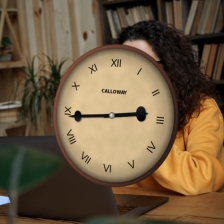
**2:44**
